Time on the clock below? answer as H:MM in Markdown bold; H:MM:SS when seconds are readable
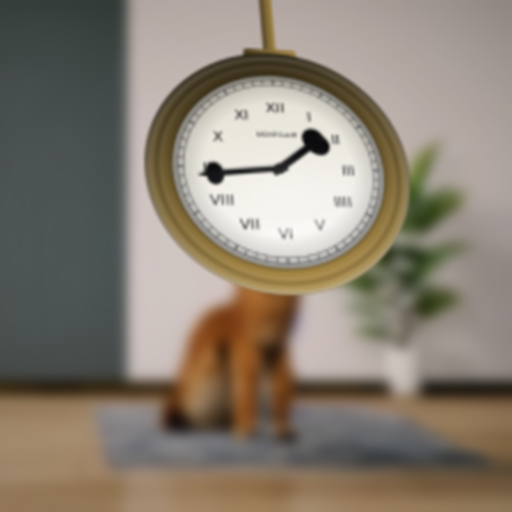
**1:44**
